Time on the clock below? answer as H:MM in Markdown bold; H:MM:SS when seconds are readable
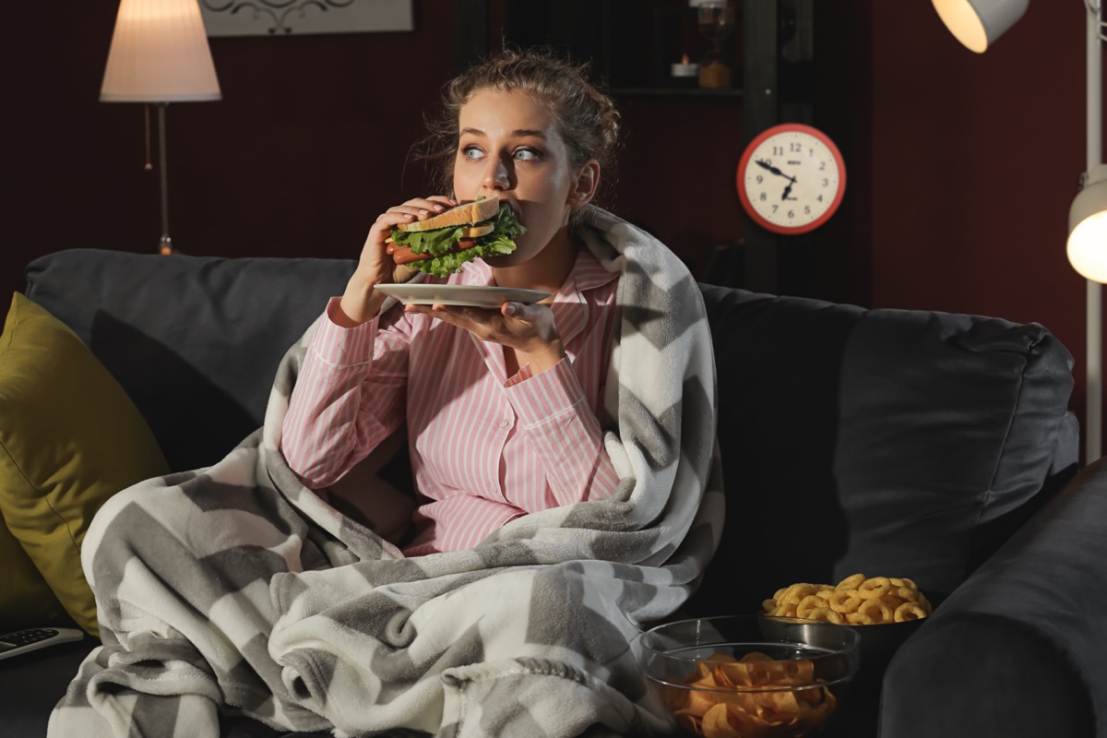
**6:49**
